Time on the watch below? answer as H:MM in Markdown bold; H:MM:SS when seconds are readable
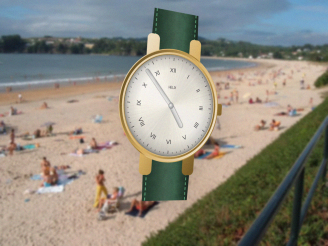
**4:53**
